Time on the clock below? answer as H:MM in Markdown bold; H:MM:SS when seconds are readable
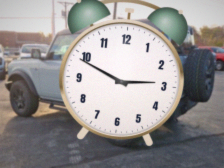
**2:49**
